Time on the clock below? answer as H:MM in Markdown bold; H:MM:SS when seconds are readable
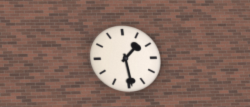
**1:29**
